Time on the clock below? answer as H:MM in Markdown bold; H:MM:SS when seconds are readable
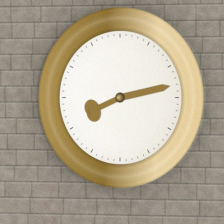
**8:13**
